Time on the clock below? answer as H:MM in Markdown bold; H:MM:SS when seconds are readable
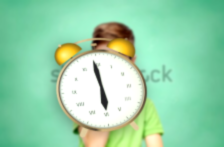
**5:59**
